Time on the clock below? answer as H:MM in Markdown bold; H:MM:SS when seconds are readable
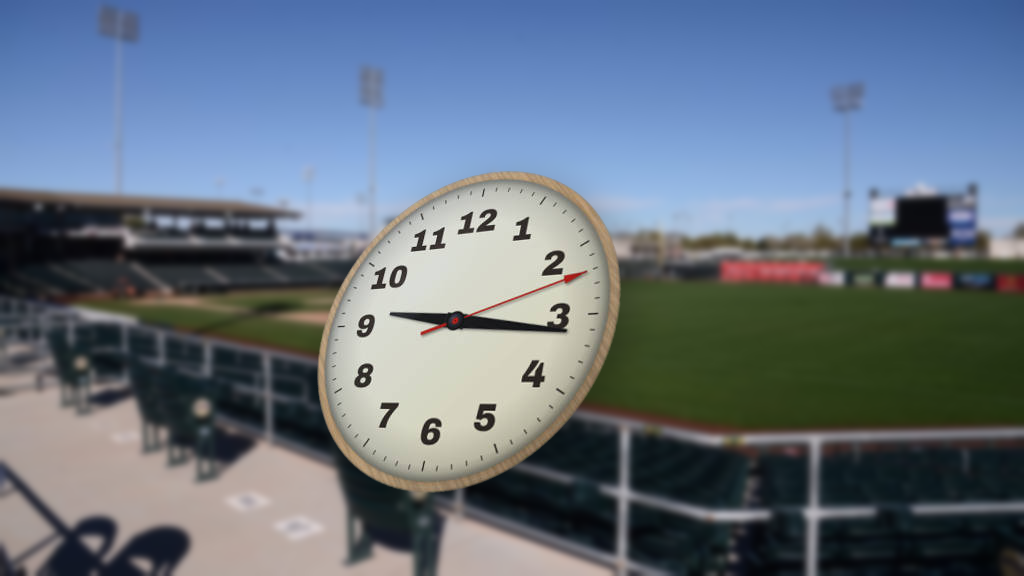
**9:16:12**
